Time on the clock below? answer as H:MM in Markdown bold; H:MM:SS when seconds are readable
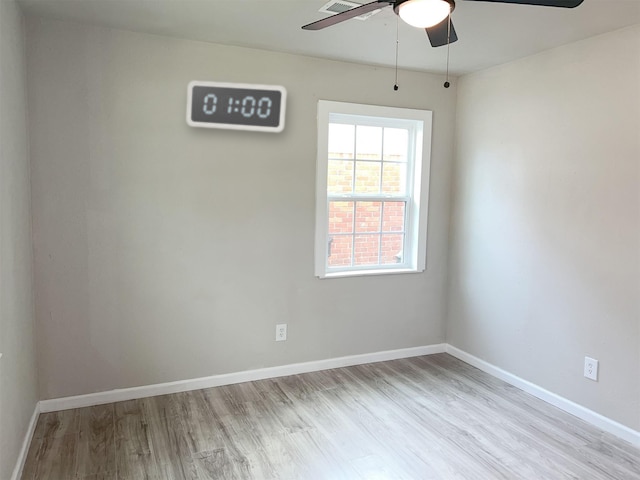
**1:00**
